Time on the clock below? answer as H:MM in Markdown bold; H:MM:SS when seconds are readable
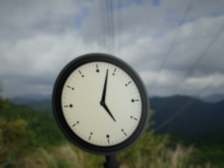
**5:03**
